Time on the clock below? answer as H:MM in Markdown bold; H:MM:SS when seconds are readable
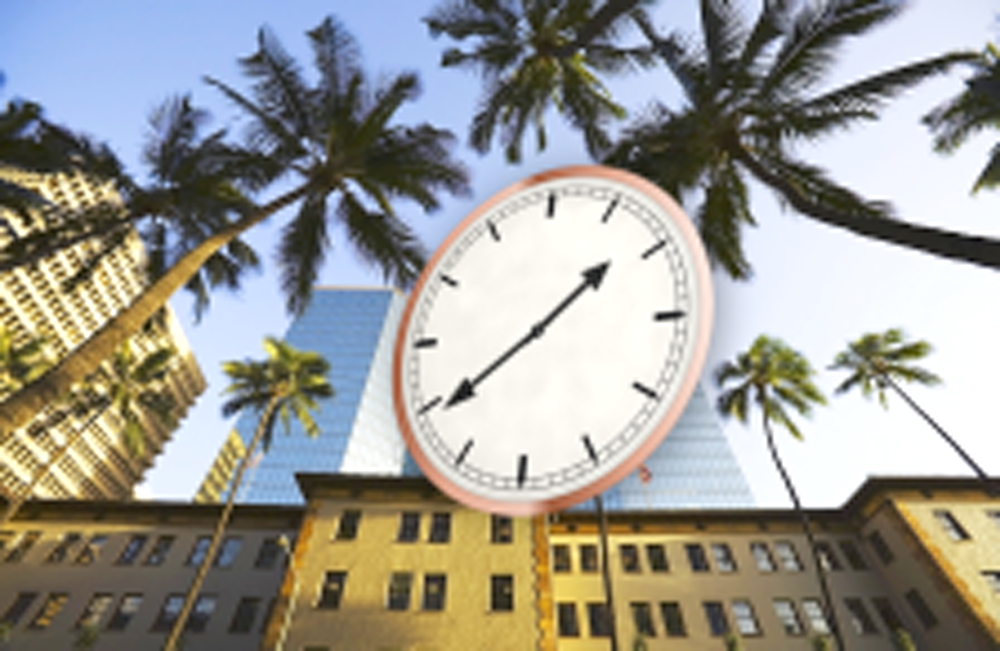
**1:39**
